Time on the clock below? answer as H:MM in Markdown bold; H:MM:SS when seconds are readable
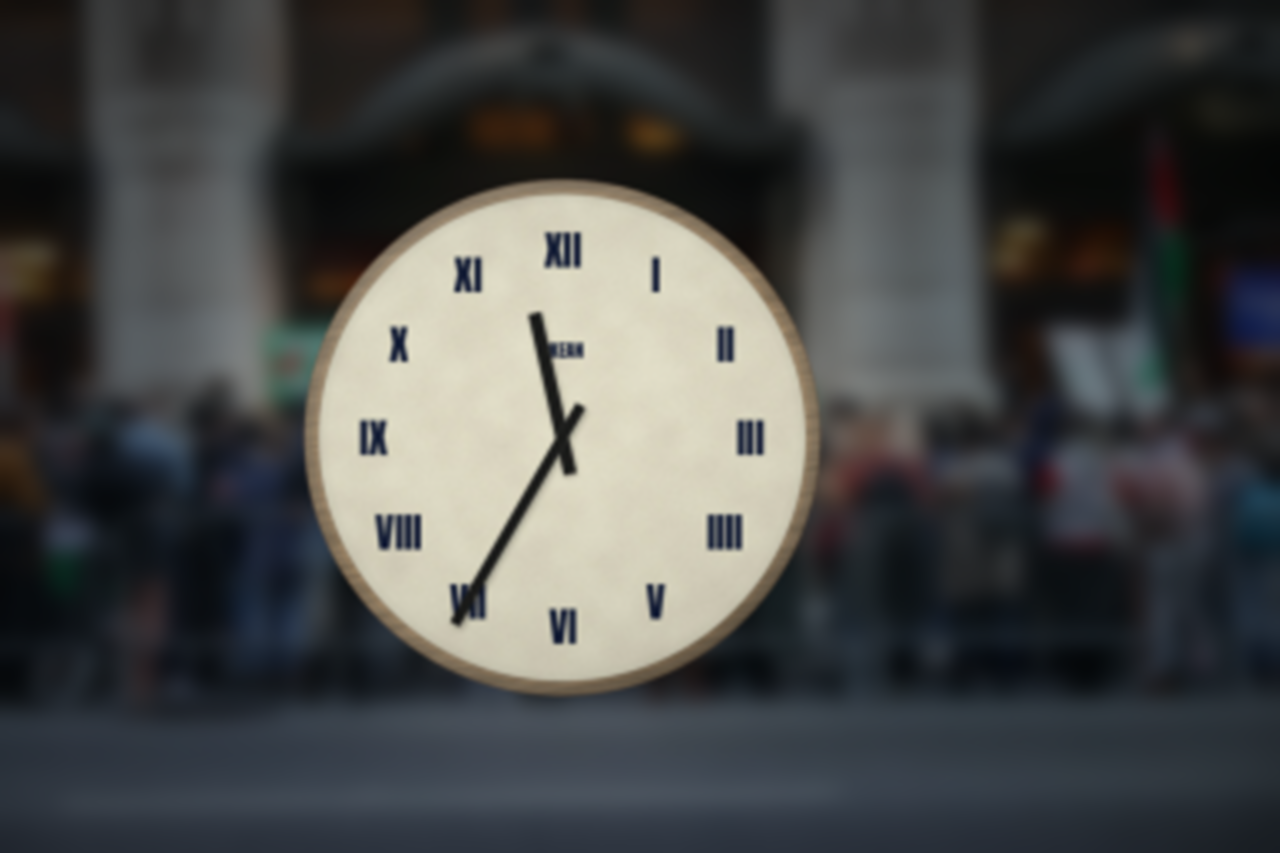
**11:35**
